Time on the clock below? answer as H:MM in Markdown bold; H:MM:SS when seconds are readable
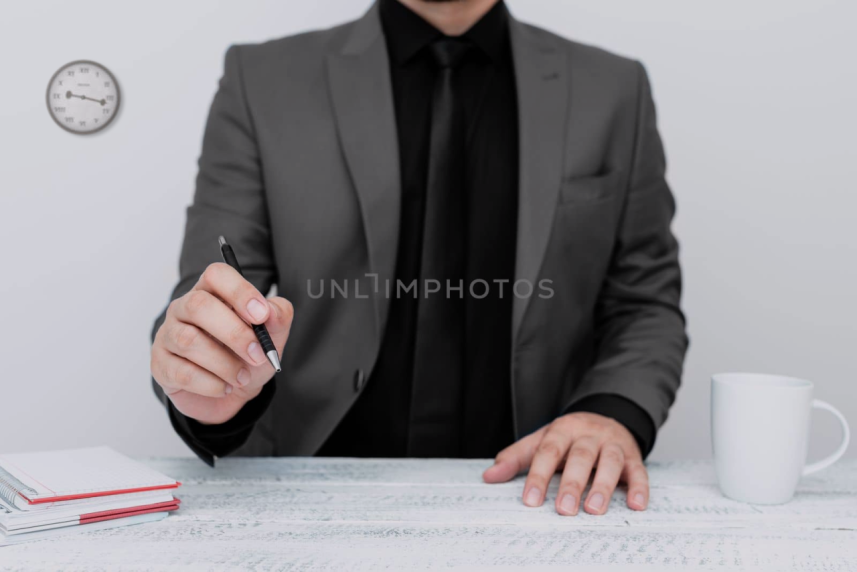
**9:17**
